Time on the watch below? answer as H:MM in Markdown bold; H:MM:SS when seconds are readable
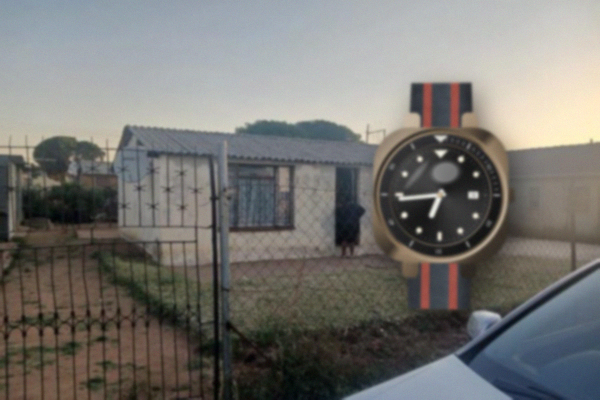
**6:44**
